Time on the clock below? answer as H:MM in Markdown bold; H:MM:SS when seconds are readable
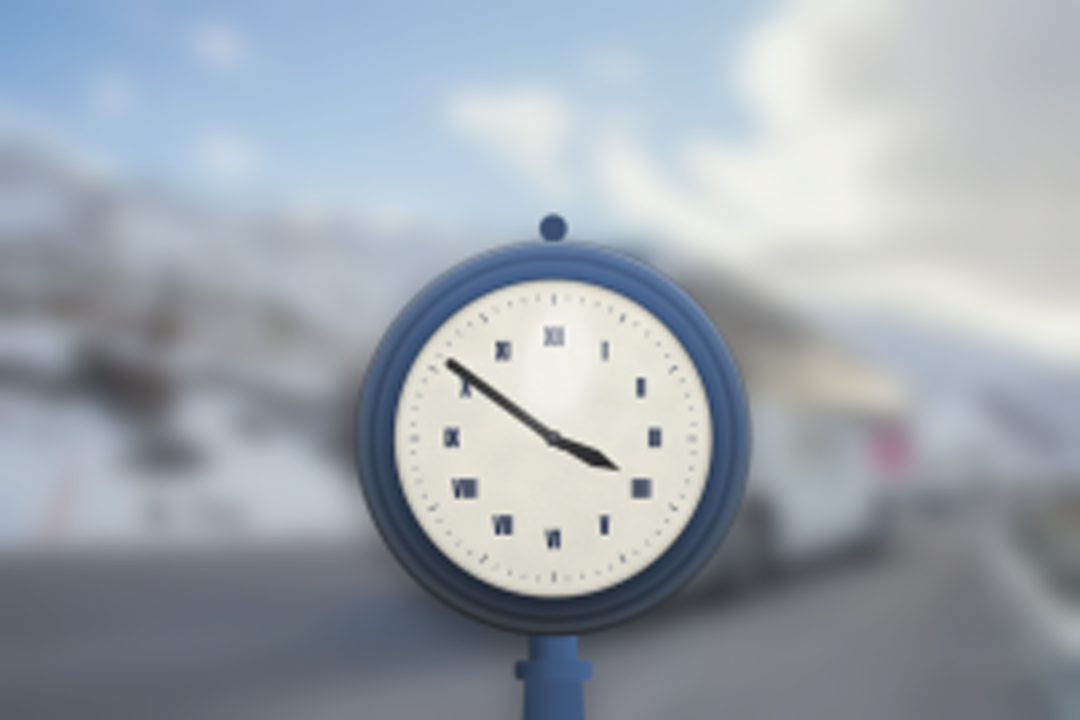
**3:51**
